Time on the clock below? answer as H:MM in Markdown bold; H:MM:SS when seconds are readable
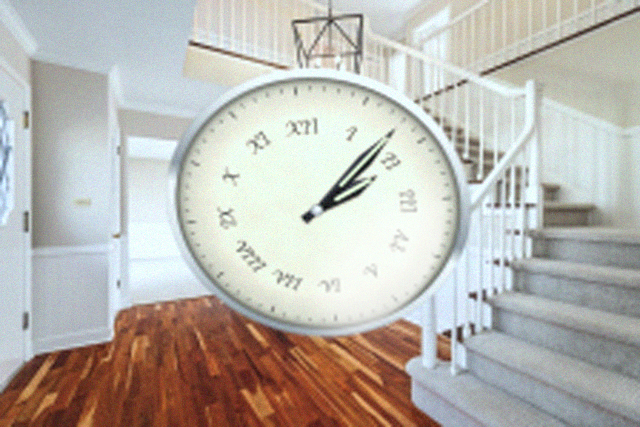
**2:08**
